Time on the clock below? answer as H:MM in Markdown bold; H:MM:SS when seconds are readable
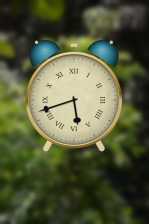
**5:42**
